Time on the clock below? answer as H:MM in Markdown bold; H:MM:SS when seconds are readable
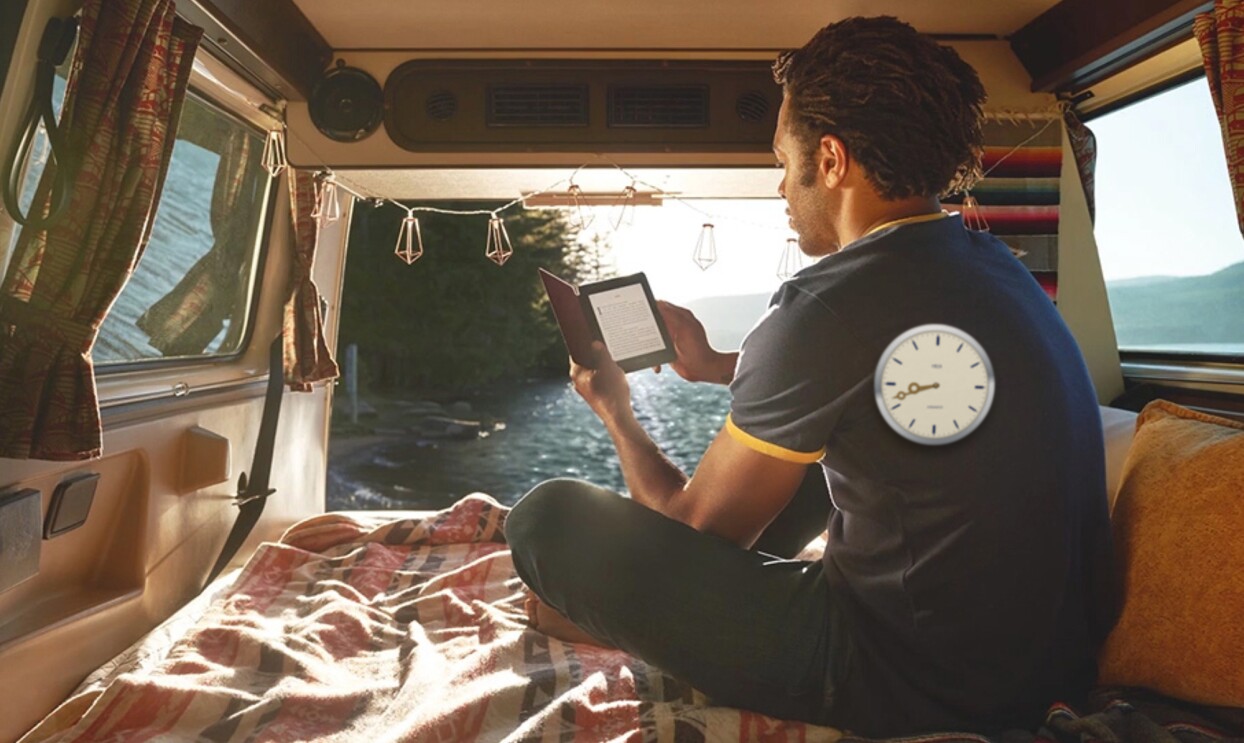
**8:42**
